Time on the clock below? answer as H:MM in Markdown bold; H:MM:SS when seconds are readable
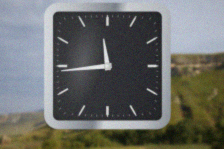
**11:44**
